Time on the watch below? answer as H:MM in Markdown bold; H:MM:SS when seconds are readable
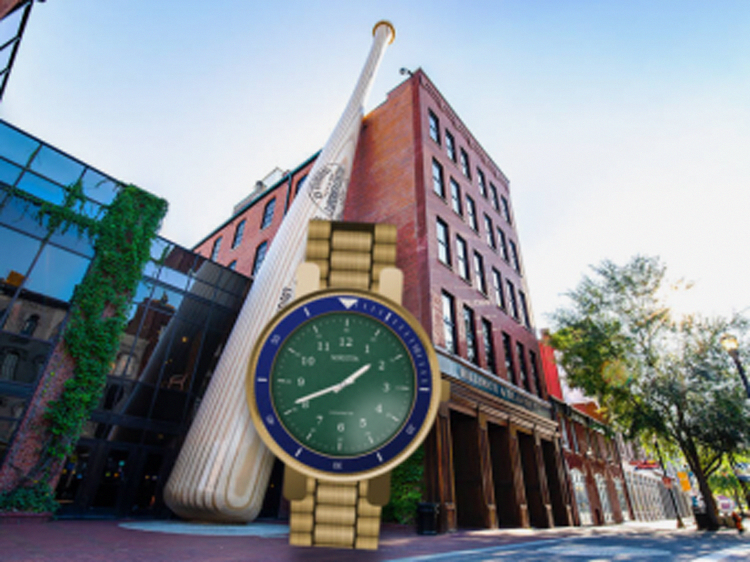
**1:41**
